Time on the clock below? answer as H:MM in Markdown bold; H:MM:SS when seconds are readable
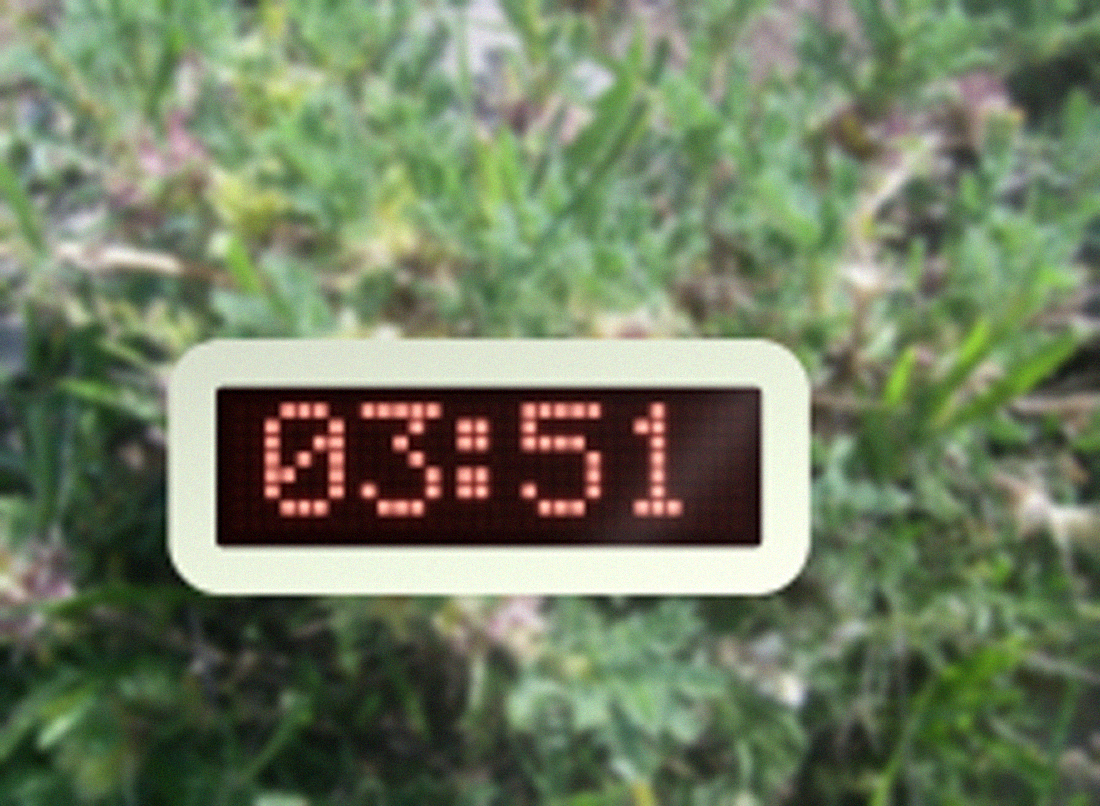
**3:51**
